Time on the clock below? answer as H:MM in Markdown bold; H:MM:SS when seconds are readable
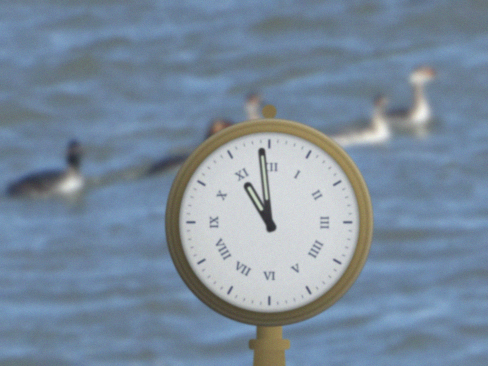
**10:59**
